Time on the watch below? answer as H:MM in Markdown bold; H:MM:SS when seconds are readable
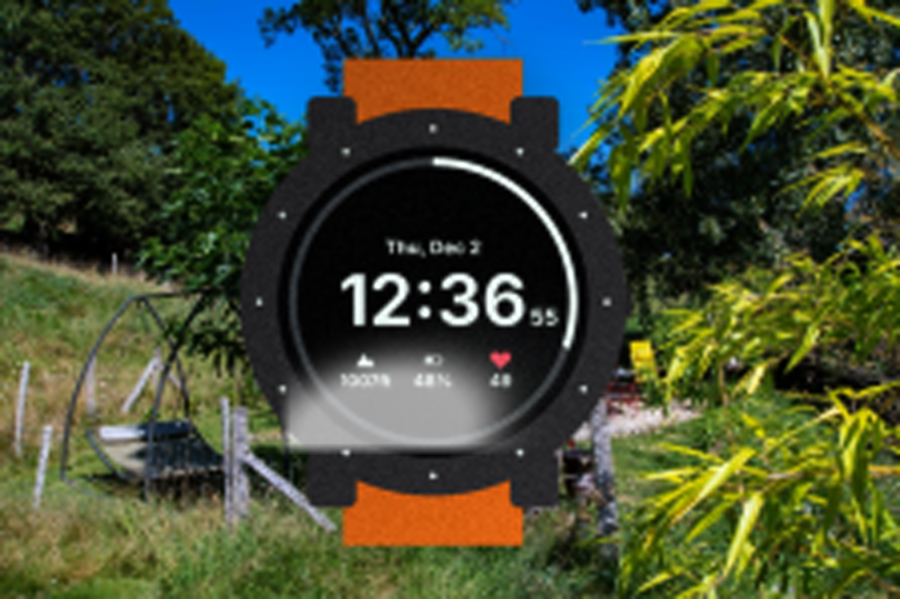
**12:36**
